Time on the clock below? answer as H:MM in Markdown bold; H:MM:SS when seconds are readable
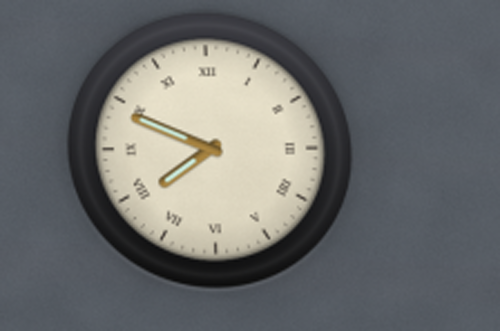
**7:49**
